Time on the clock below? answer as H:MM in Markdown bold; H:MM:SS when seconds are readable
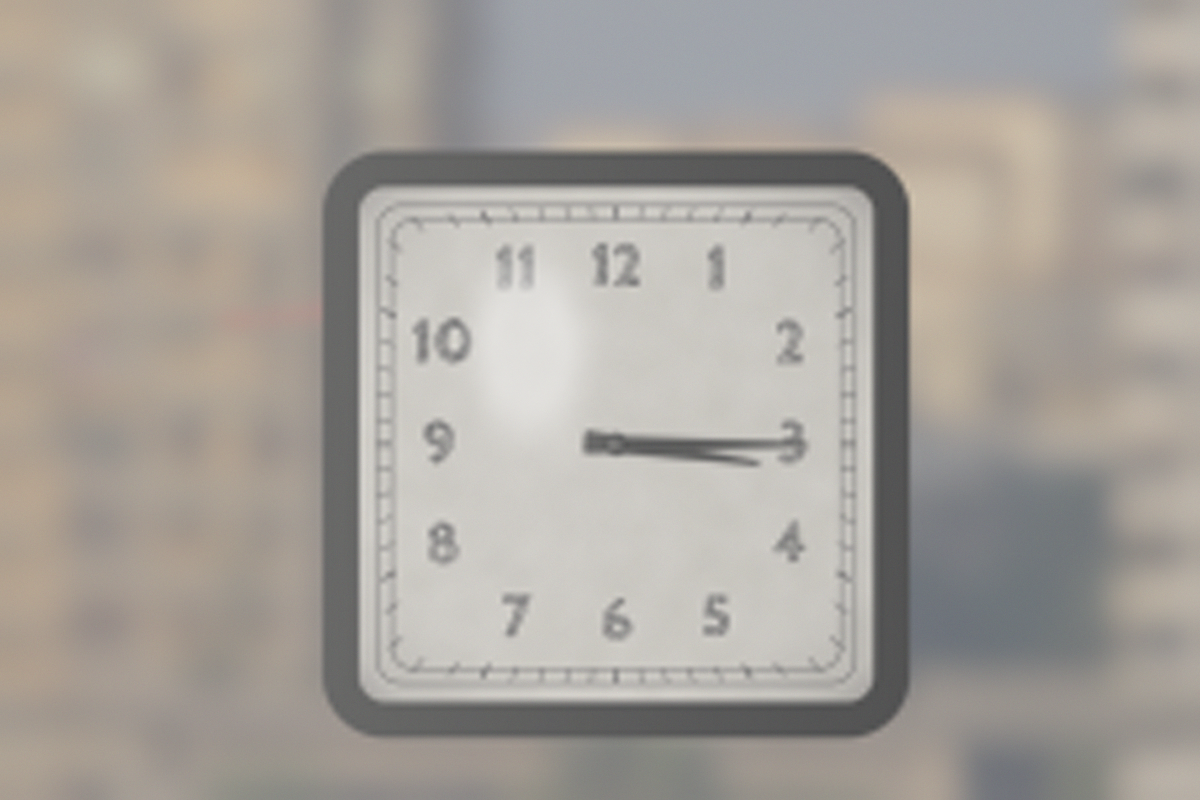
**3:15**
